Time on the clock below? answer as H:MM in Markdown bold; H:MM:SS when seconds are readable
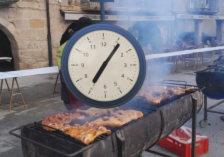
**7:06**
